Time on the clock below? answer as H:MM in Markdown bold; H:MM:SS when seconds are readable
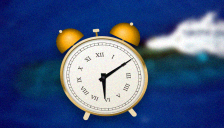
**6:10**
